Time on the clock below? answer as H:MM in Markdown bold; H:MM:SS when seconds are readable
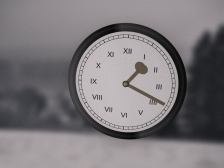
**1:19**
